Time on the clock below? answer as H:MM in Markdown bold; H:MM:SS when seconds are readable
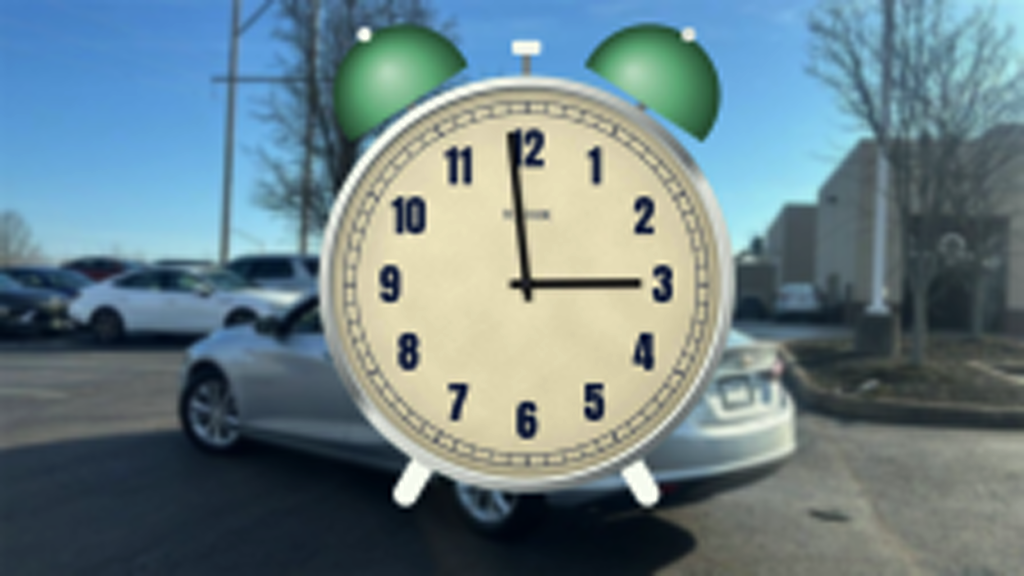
**2:59**
